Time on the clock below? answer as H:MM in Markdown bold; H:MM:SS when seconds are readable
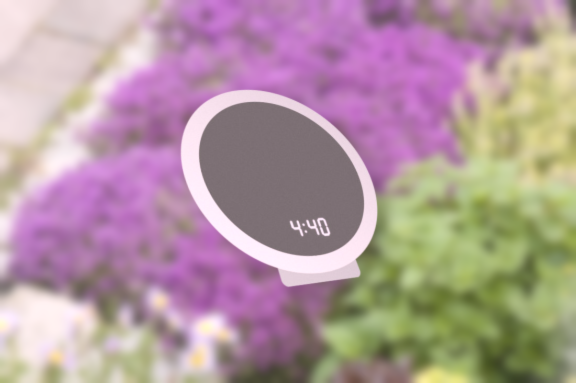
**4:40**
